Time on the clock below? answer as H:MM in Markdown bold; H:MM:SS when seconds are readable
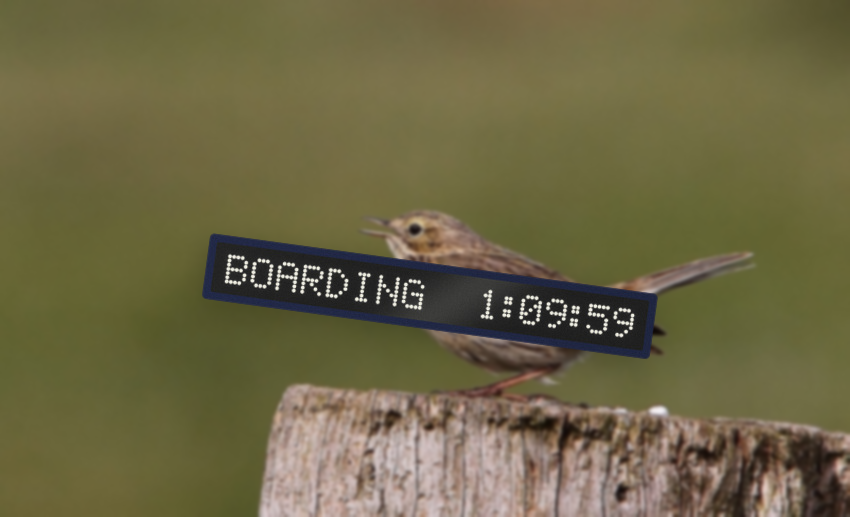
**1:09:59**
